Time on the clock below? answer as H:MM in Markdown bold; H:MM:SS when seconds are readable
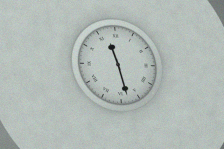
**11:28**
